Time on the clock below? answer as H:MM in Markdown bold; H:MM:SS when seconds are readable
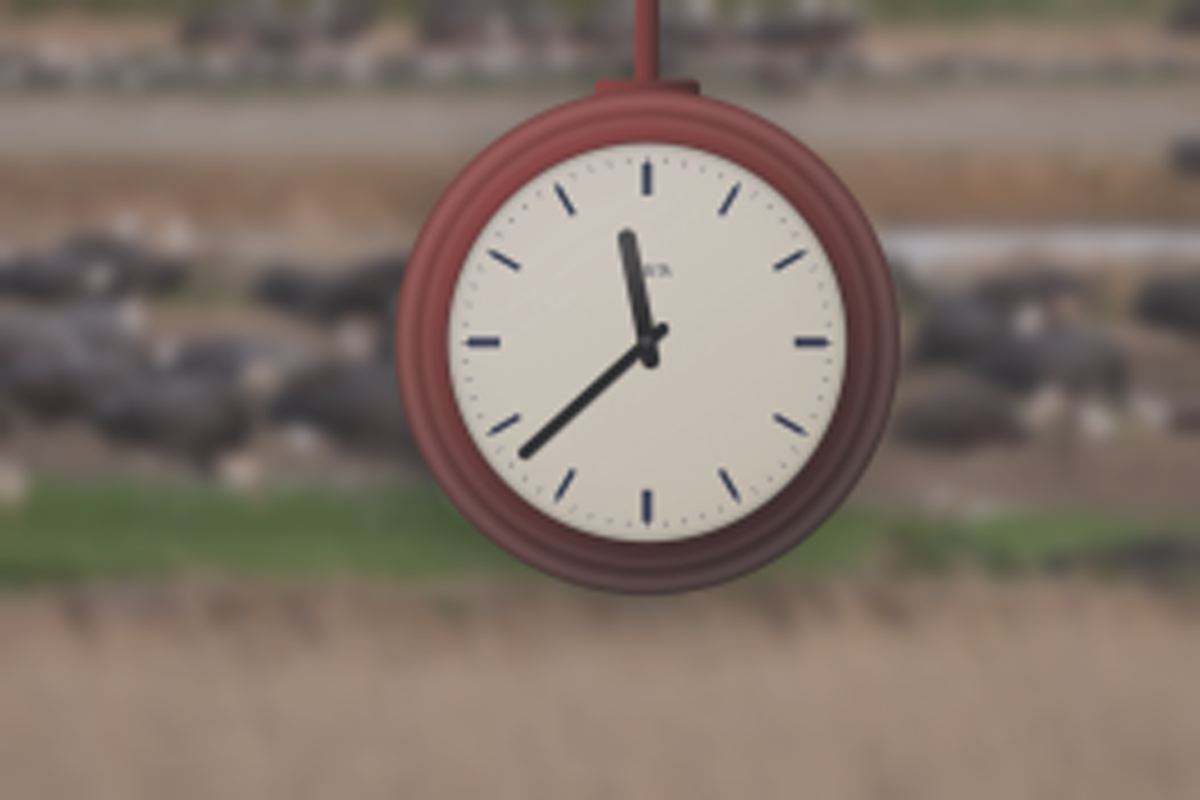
**11:38**
